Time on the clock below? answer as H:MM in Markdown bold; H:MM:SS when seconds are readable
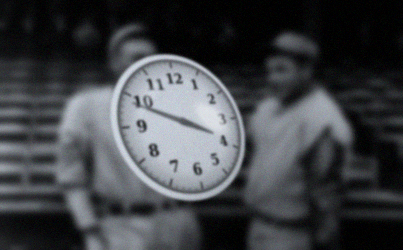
**3:49**
